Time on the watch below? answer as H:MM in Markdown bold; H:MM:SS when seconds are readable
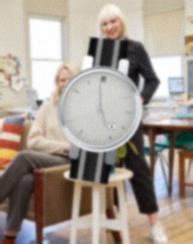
**4:59**
